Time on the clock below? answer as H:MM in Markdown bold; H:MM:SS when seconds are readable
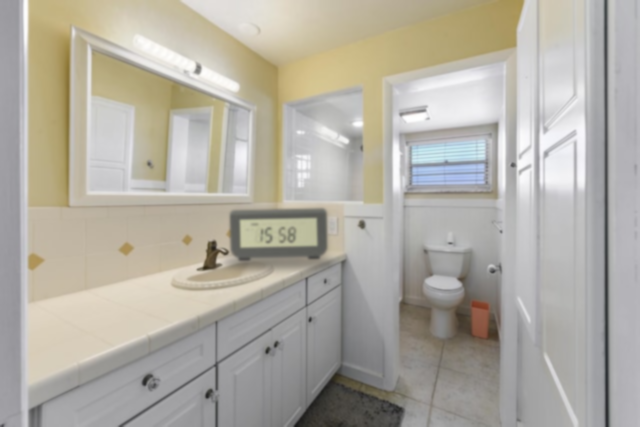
**15:58**
